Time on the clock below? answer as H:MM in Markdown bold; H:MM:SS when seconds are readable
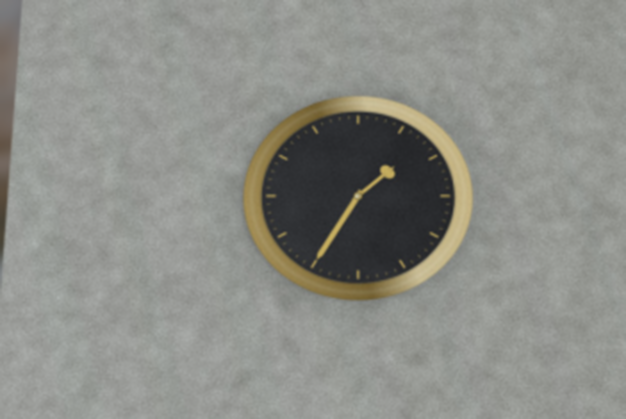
**1:35**
